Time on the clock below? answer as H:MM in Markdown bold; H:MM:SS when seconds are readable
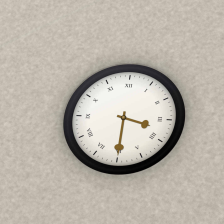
**3:30**
